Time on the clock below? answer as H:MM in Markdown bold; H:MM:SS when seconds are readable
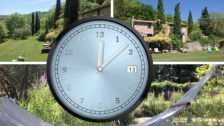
**12:08**
